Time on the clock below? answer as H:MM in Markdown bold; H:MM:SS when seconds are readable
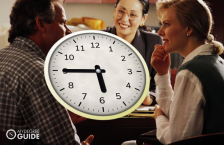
**5:45**
